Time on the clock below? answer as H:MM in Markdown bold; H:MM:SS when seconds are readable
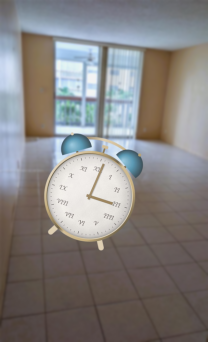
**3:01**
